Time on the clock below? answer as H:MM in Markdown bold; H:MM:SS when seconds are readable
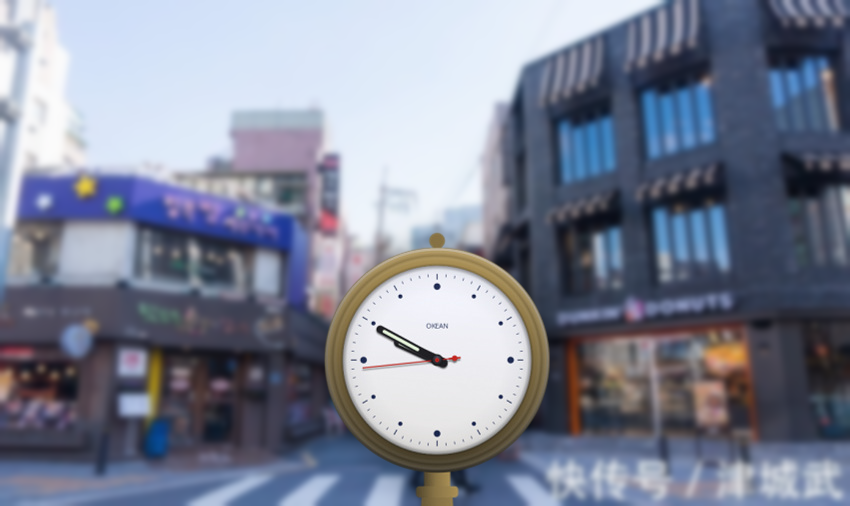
**9:49:44**
